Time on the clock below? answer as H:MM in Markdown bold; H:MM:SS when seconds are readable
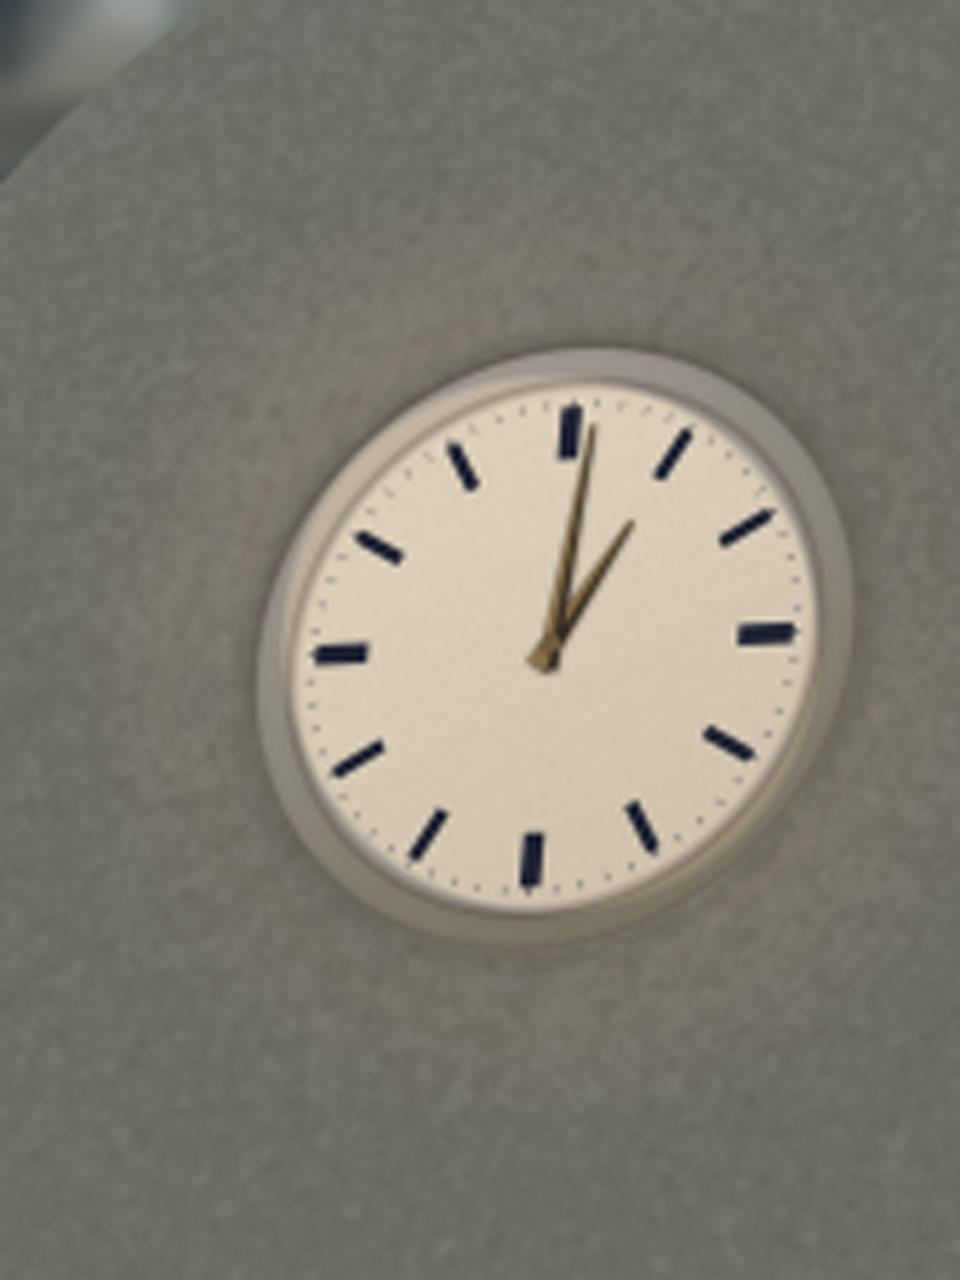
**1:01**
